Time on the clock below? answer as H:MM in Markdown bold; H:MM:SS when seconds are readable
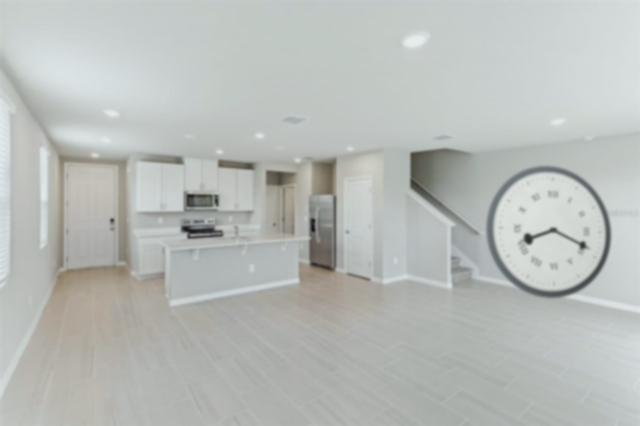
**8:19**
